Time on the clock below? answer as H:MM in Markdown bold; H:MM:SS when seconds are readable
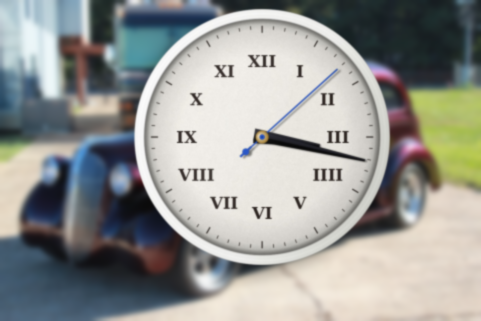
**3:17:08**
